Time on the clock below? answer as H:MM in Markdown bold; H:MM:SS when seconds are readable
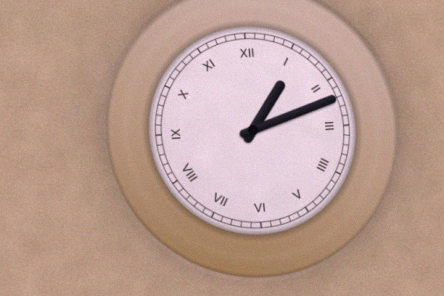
**1:12**
